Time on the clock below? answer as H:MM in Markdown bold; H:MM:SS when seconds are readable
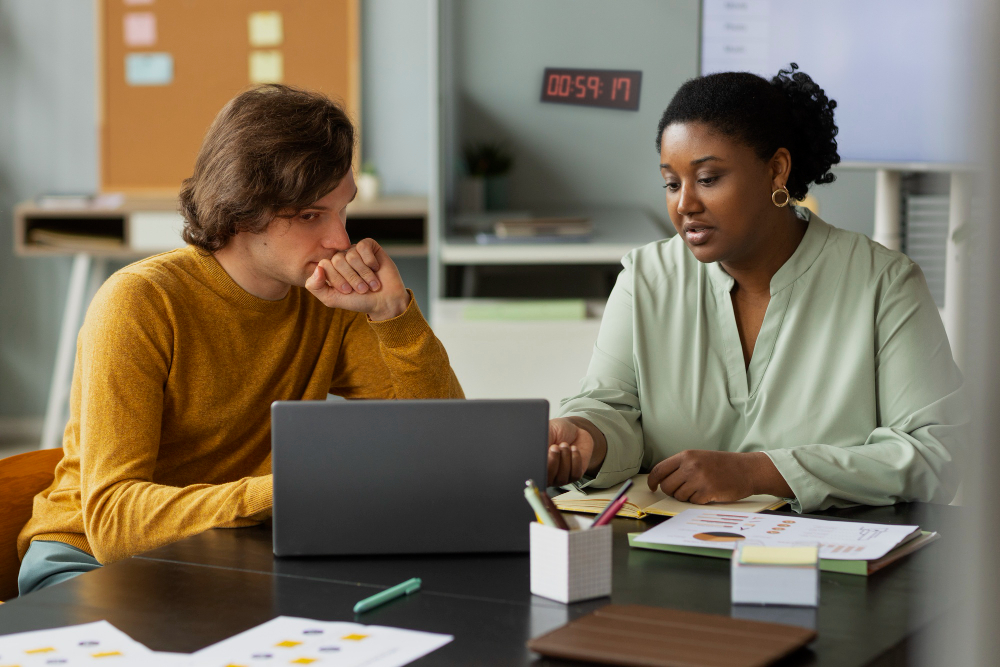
**0:59:17**
